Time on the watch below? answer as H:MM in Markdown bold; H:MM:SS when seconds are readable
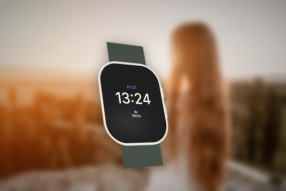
**13:24**
